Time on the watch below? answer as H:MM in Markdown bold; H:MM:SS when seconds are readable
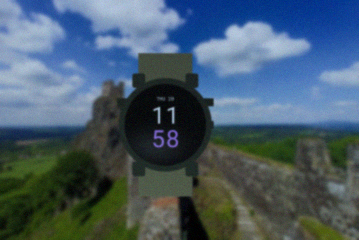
**11:58**
